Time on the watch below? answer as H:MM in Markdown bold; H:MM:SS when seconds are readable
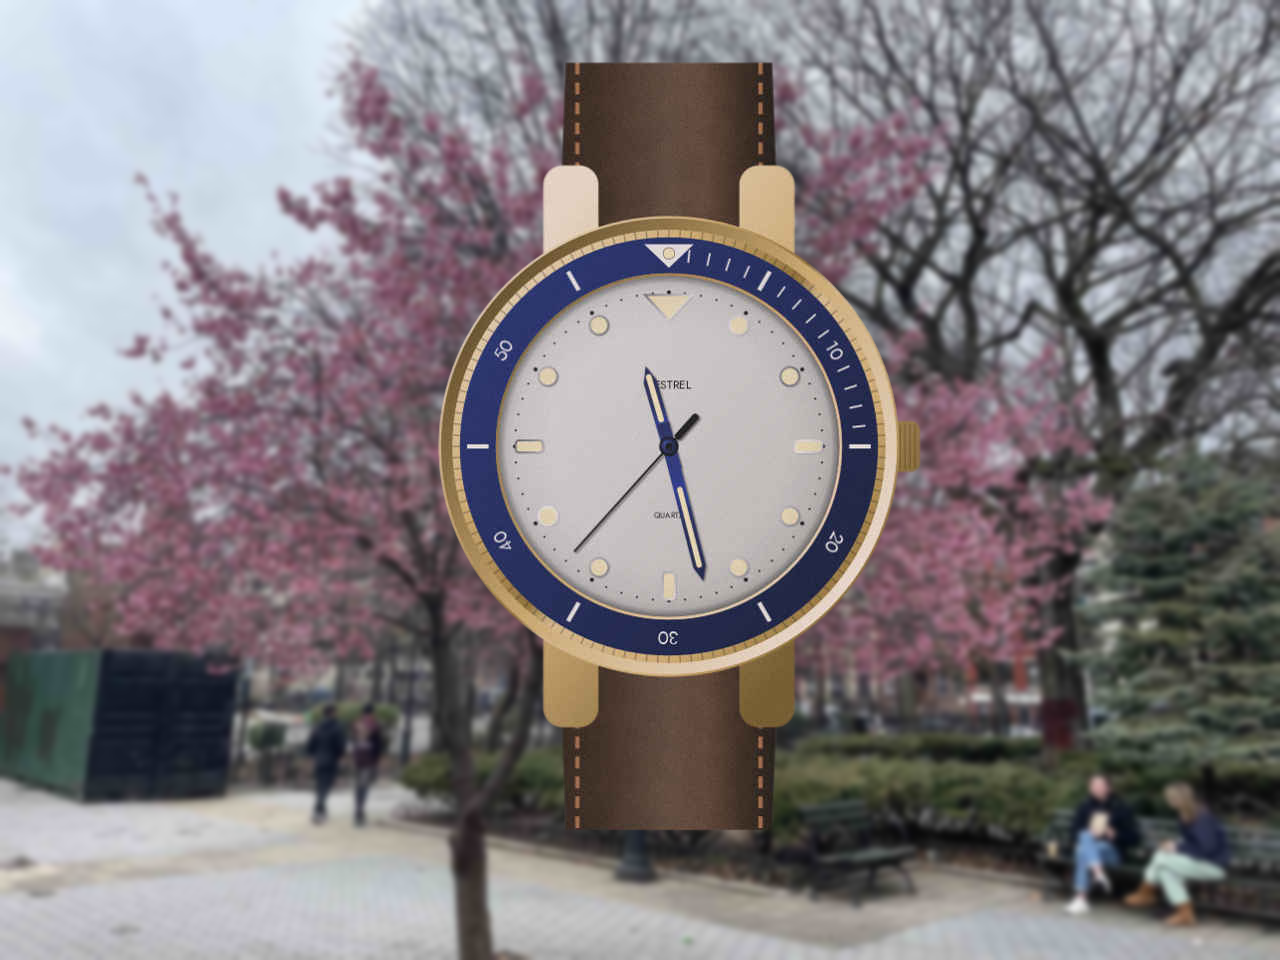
**11:27:37**
